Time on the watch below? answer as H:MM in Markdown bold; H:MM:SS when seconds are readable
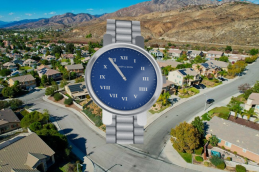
**10:54**
